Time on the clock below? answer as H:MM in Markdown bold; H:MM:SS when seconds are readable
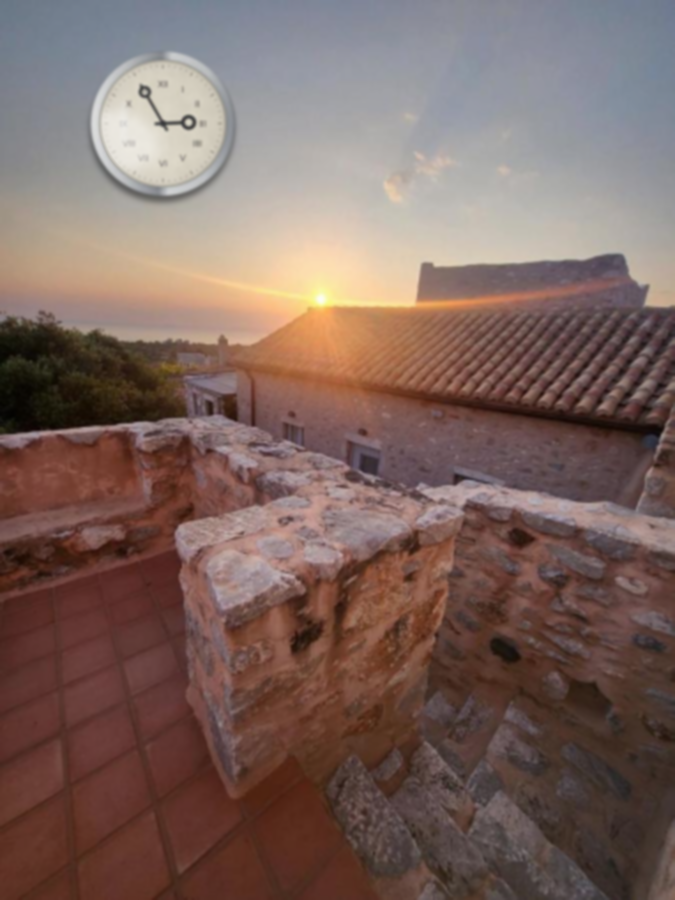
**2:55**
